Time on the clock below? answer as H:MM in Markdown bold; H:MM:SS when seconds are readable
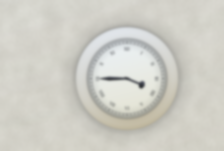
**3:45**
